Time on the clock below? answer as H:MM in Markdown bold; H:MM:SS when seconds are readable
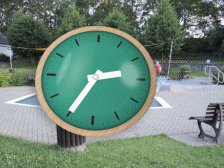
**2:35**
